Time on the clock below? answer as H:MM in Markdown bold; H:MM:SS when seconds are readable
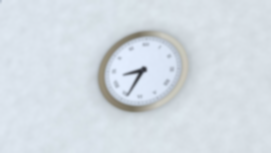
**8:34**
